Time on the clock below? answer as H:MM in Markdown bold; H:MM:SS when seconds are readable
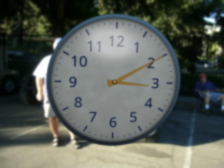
**3:10**
